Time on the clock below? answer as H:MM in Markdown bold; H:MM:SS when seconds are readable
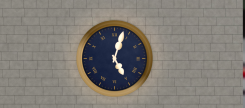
**5:03**
